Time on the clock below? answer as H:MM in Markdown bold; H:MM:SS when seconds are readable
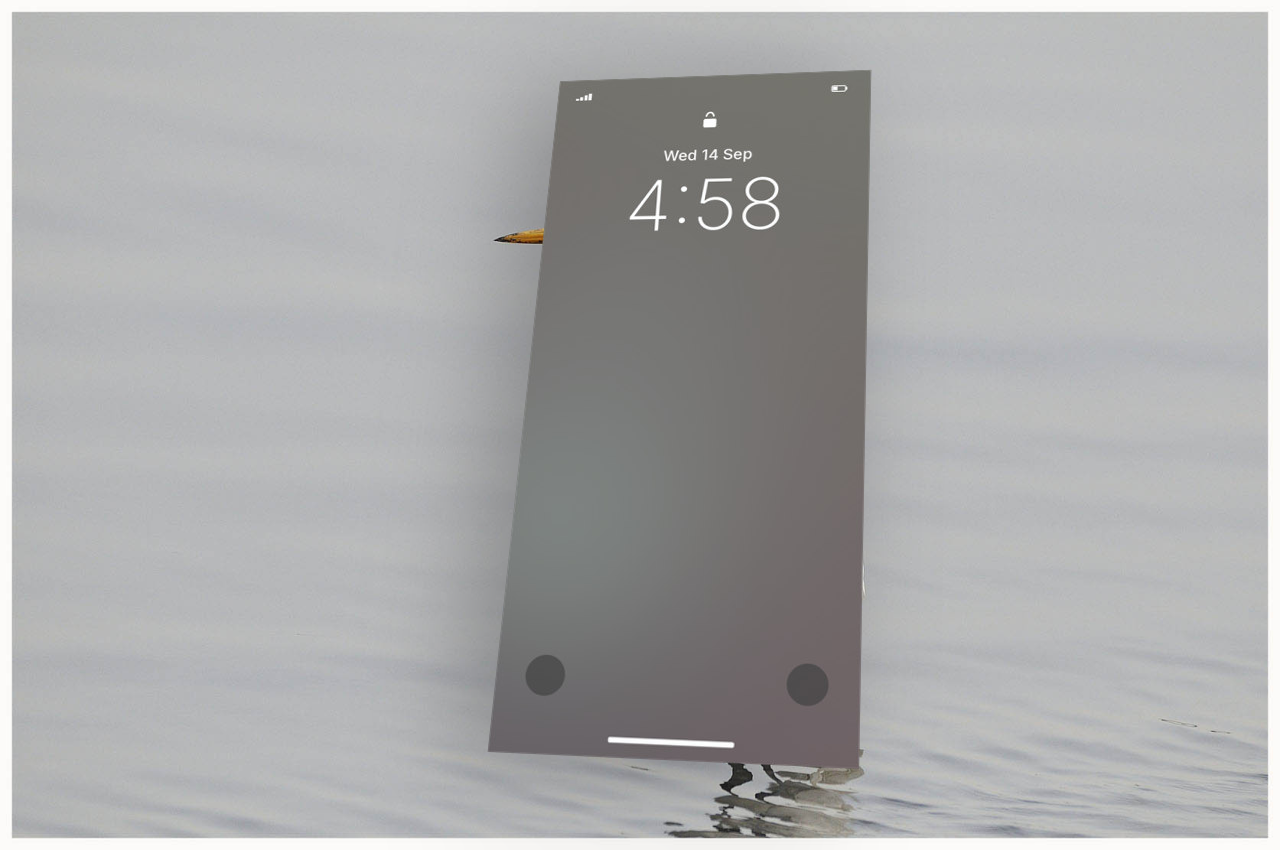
**4:58**
